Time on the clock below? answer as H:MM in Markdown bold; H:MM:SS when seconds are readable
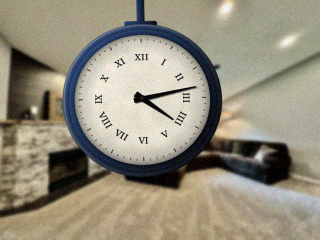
**4:13**
